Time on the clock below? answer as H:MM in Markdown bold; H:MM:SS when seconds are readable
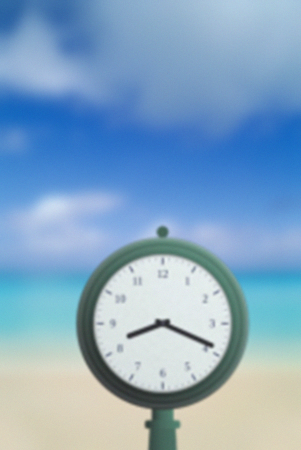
**8:19**
